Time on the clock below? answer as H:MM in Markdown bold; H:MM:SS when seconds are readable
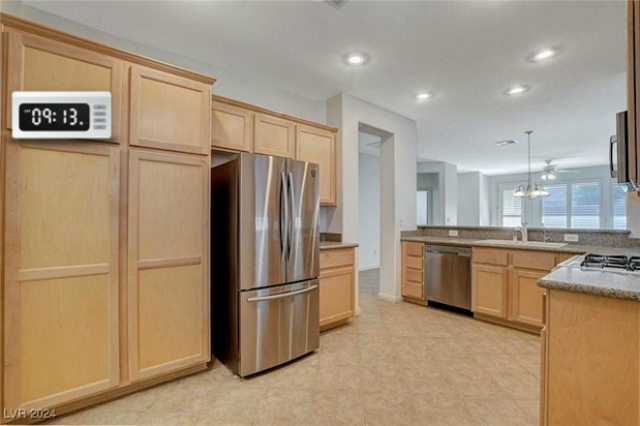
**9:13**
